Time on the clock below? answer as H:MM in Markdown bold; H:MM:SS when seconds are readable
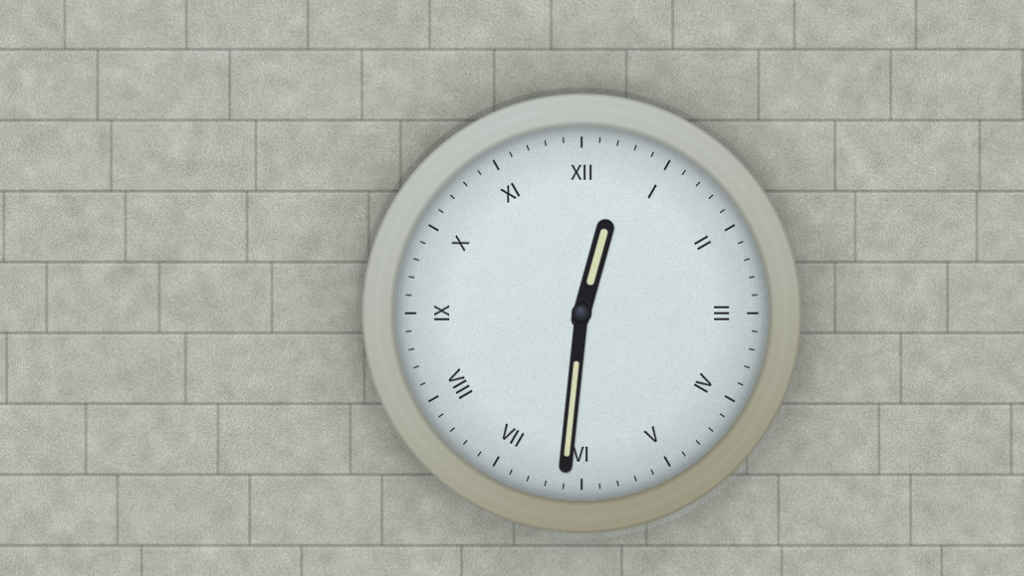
**12:31**
